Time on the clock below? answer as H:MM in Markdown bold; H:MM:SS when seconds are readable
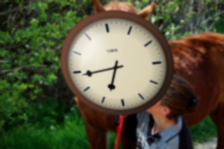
**6:44**
